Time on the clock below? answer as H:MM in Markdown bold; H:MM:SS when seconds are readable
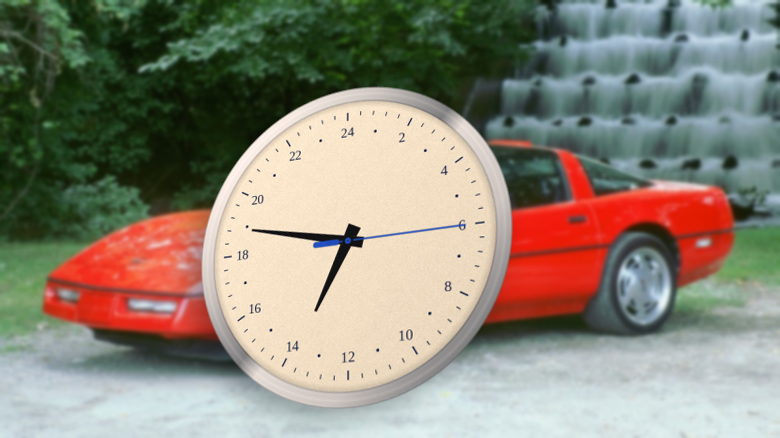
**13:47:15**
